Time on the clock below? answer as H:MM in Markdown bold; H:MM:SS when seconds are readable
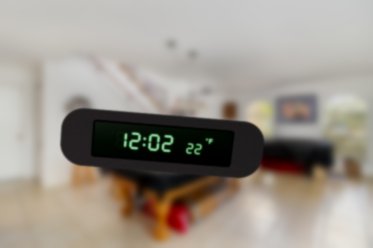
**12:02**
